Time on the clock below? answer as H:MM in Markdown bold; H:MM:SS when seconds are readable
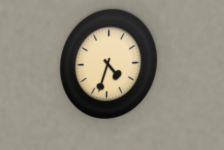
**4:33**
